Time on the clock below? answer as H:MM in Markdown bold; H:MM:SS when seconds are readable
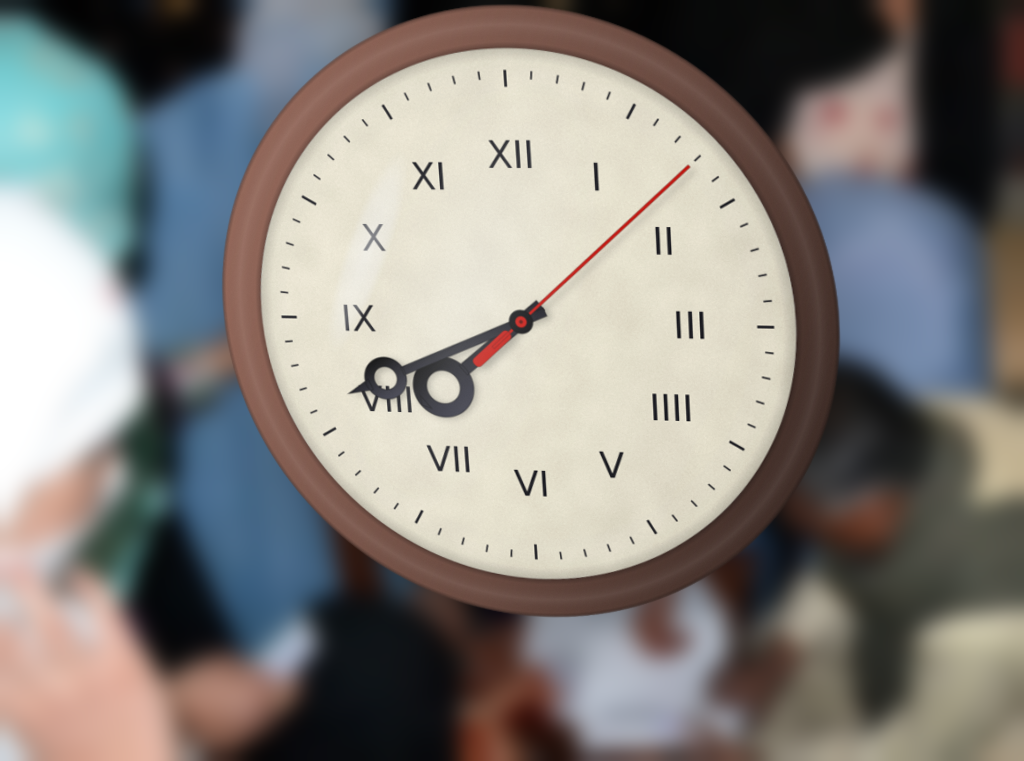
**7:41:08**
